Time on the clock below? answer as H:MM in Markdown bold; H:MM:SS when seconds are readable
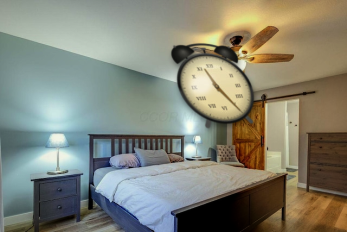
**11:25**
